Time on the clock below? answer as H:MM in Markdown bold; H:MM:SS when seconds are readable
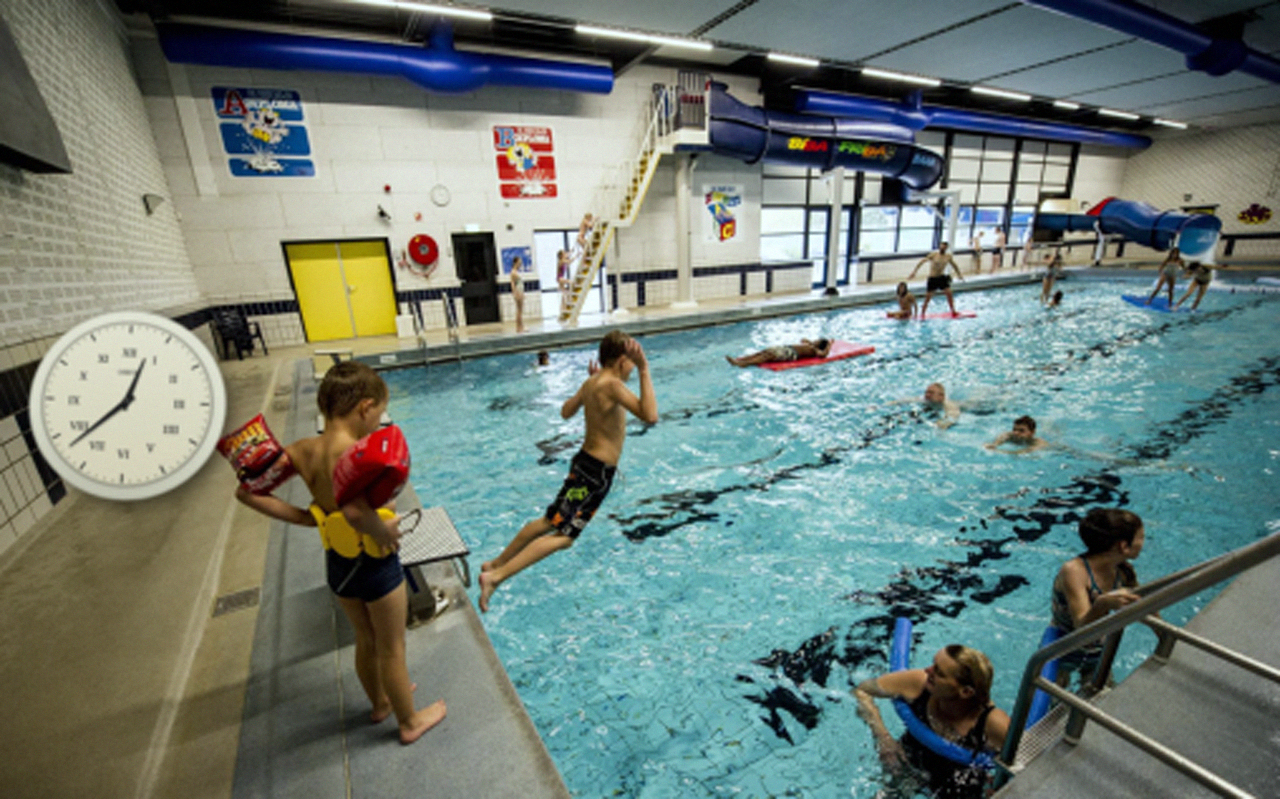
**12:38**
